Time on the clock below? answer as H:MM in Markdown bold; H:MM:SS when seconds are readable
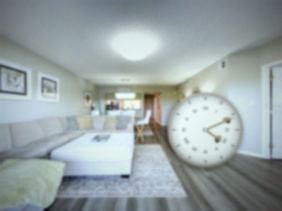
**4:11**
